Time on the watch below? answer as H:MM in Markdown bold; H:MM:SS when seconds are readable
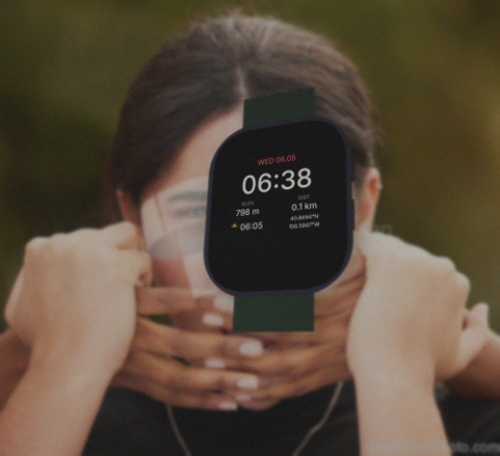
**6:38**
